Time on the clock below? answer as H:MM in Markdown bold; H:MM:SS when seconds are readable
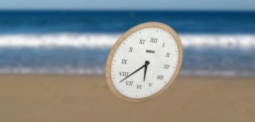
**5:38**
